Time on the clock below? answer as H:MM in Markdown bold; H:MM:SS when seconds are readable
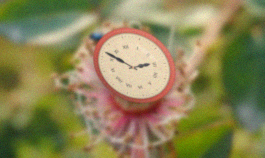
**2:52**
